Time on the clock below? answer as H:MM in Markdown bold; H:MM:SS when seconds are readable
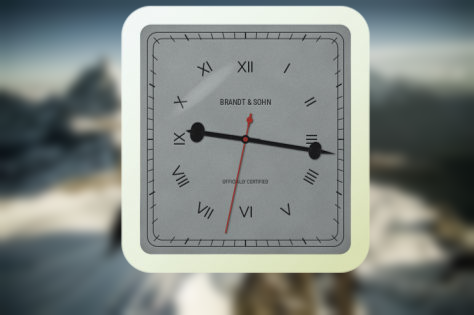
**9:16:32**
